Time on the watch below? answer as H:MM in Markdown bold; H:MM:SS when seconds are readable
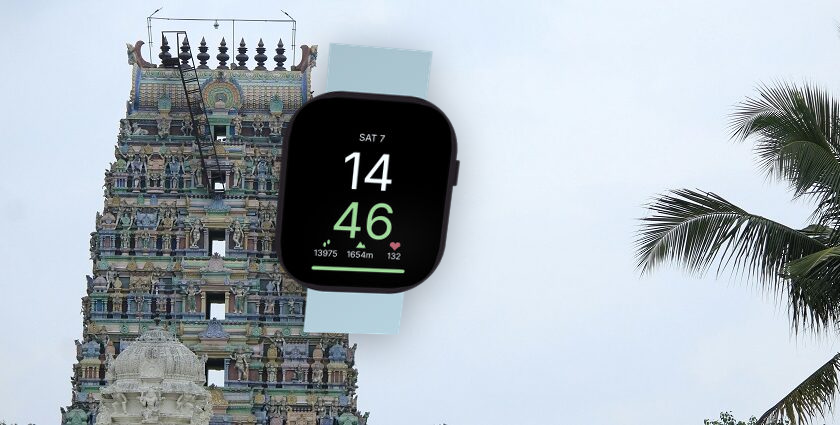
**14:46**
